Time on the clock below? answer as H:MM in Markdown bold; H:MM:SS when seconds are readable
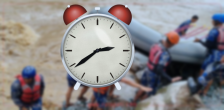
**2:39**
